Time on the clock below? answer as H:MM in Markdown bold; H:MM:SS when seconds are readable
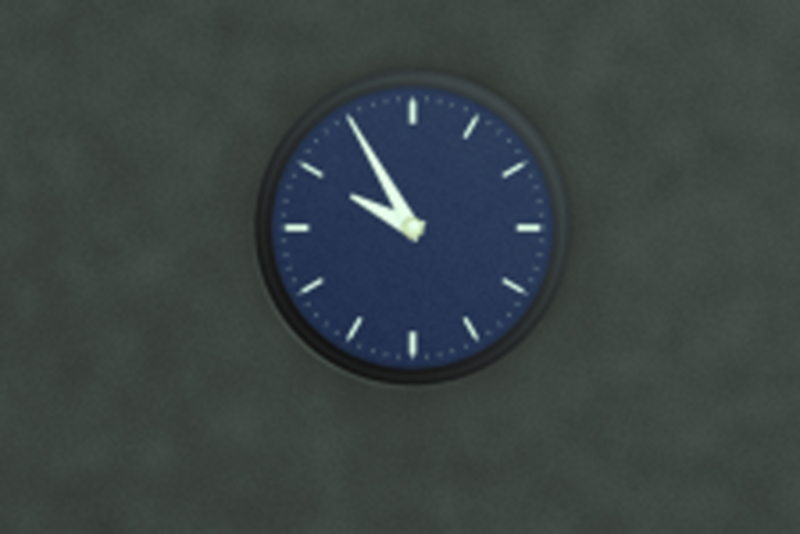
**9:55**
